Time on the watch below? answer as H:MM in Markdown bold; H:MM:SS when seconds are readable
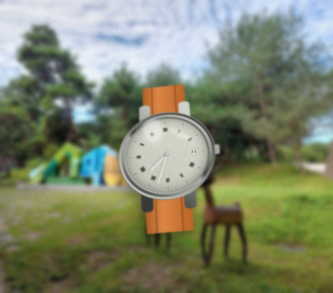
**7:33**
